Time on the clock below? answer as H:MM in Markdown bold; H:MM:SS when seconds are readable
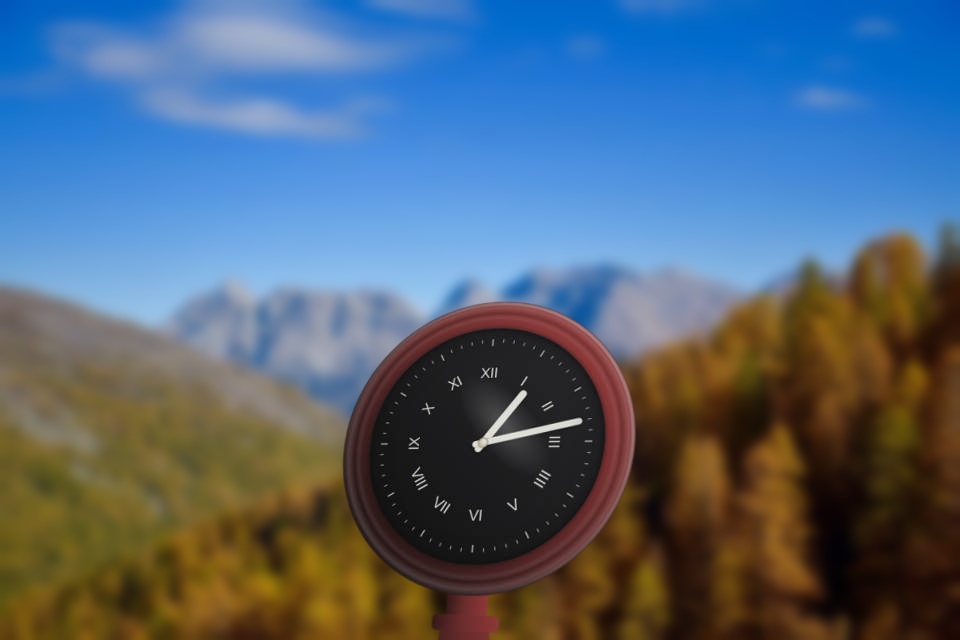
**1:13**
